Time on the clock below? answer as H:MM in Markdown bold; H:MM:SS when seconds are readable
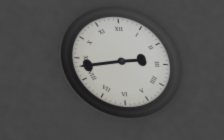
**2:43**
